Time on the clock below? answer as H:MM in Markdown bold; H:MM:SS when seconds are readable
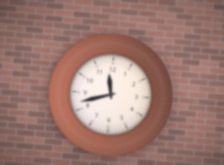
**11:42**
